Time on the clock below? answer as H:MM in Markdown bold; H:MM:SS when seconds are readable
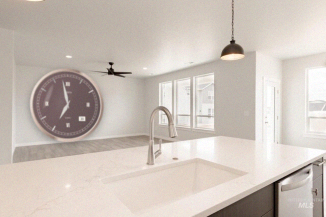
**6:58**
